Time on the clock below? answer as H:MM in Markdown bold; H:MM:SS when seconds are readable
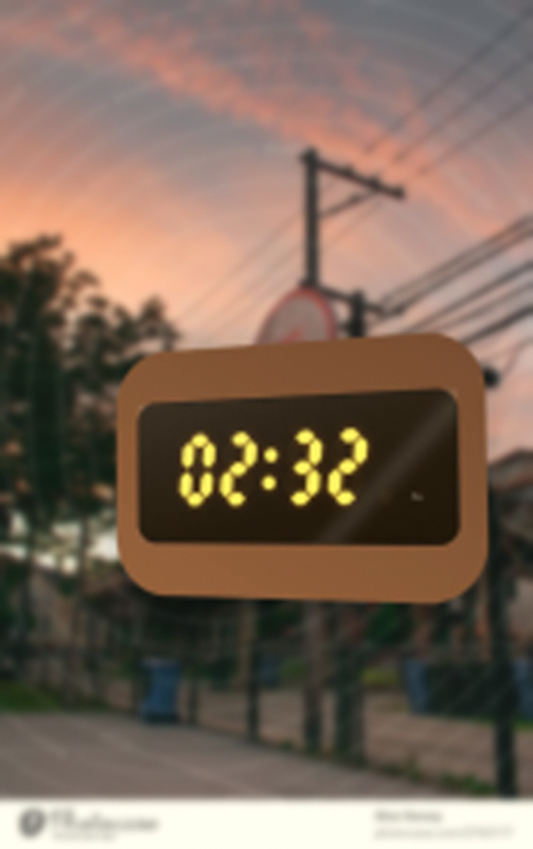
**2:32**
